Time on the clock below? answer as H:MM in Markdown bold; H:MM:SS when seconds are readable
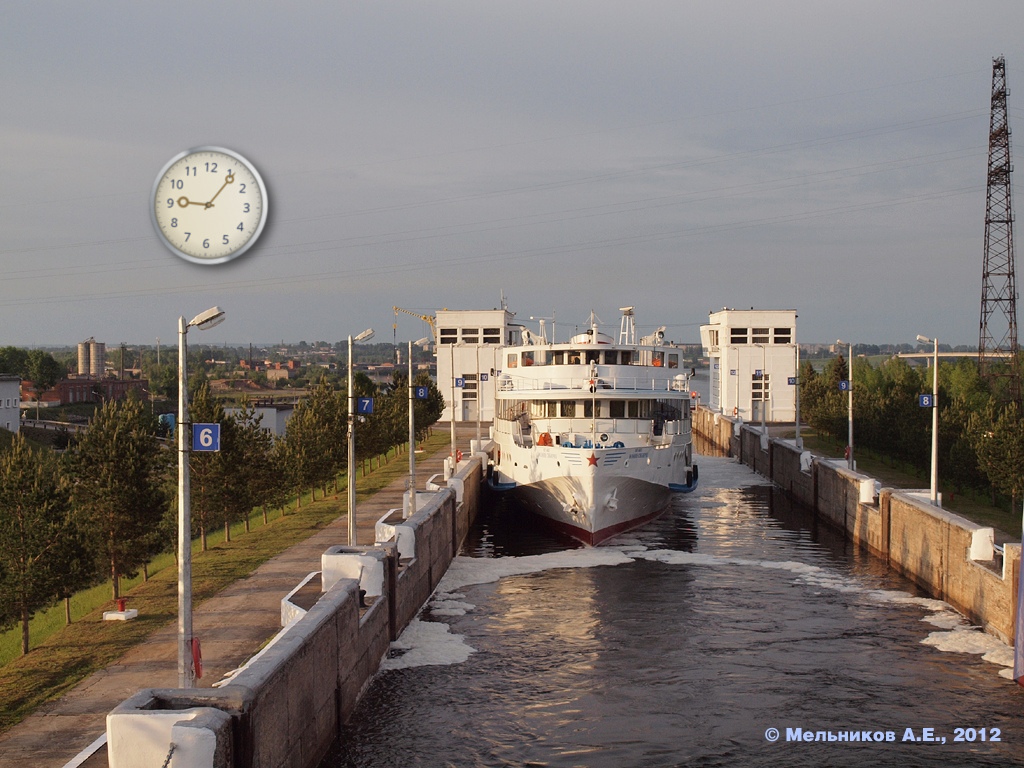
**9:06**
